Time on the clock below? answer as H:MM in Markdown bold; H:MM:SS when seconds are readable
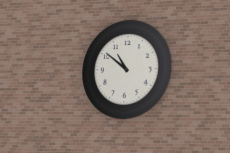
**10:51**
